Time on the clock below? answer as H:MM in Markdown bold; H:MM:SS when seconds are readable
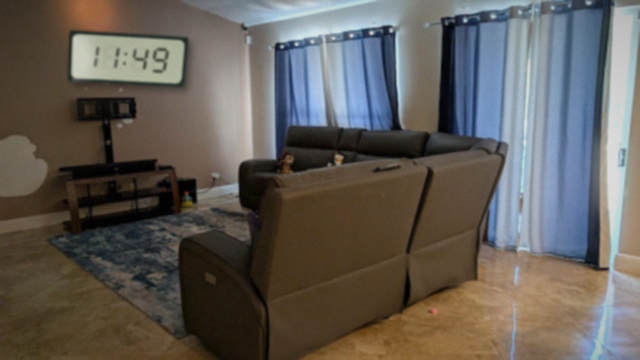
**11:49**
